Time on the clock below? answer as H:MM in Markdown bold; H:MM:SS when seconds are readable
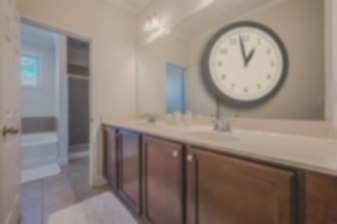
**12:58**
